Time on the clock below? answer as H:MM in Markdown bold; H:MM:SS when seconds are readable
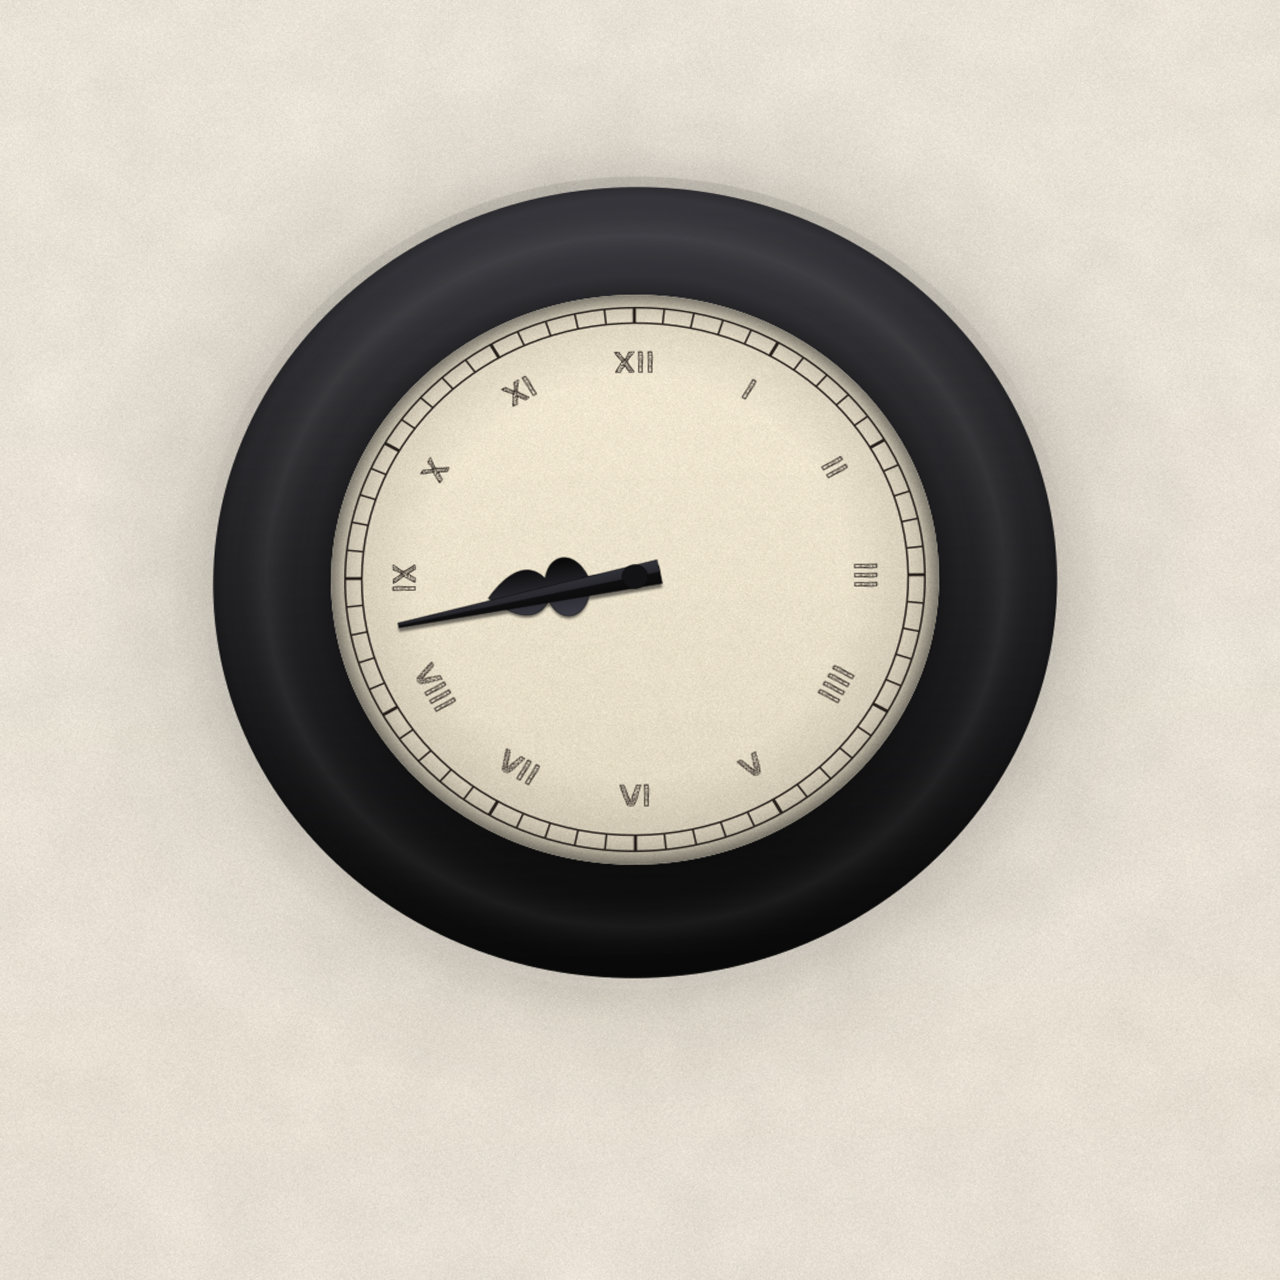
**8:43**
